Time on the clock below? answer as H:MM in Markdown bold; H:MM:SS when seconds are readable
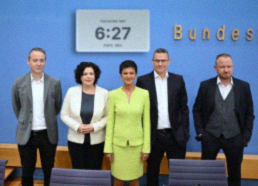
**6:27**
